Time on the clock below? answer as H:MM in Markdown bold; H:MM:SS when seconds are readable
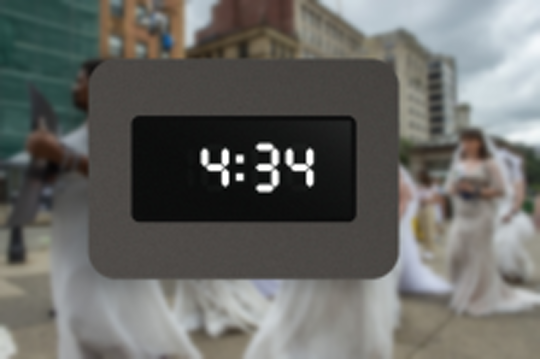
**4:34**
